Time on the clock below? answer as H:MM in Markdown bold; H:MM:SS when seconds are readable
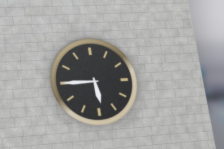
**5:45**
